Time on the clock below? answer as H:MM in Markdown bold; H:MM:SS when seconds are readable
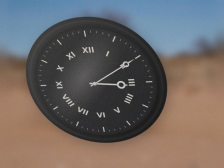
**3:10**
